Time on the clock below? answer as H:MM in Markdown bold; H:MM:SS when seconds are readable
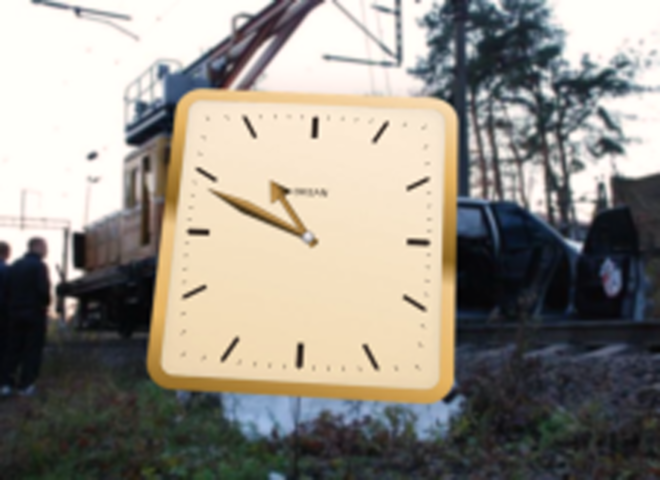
**10:49**
